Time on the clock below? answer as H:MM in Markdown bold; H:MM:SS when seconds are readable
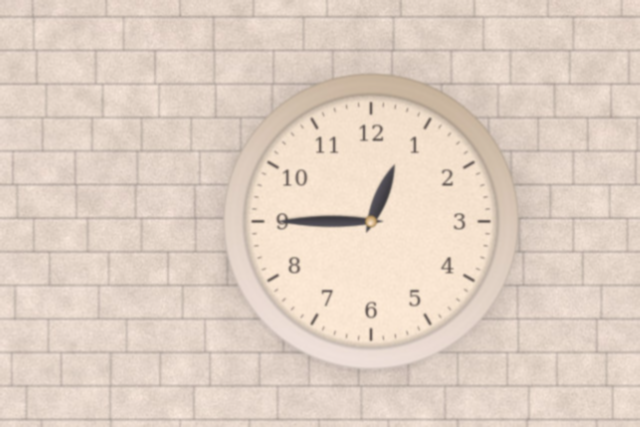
**12:45**
